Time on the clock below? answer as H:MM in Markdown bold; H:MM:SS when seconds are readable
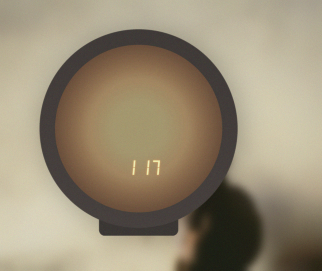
**1:17**
